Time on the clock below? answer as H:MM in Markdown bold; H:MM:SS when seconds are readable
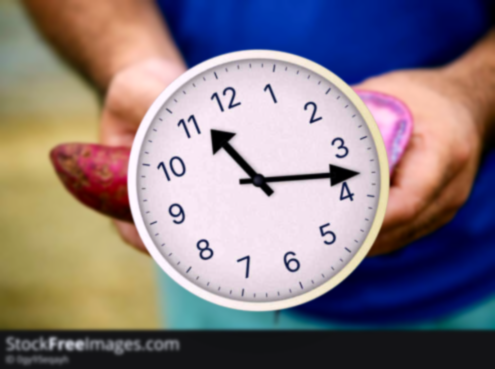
**11:18**
